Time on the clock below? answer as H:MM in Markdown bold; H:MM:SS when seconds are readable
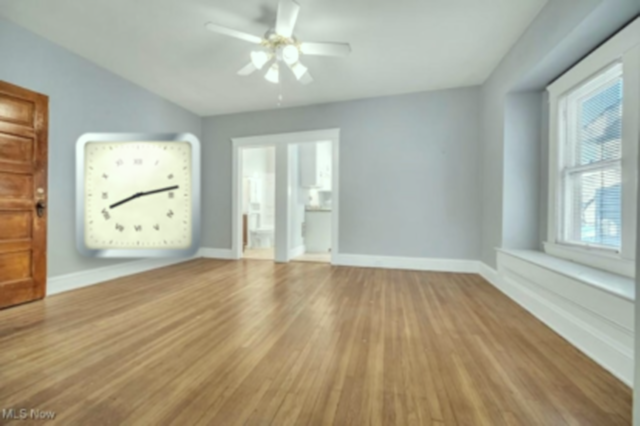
**8:13**
